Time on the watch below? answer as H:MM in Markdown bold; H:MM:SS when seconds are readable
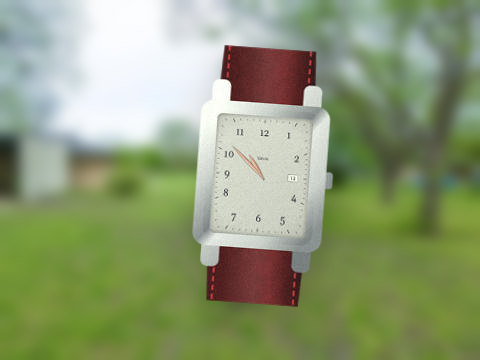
**10:52**
